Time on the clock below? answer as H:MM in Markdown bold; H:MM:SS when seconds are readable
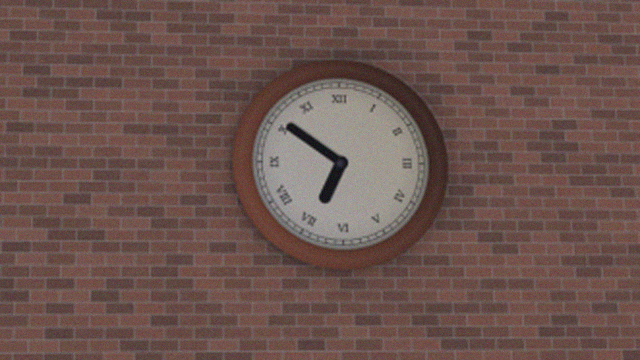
**6:51**
